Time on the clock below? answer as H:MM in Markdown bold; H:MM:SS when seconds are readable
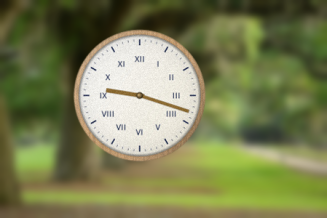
**9:18**
